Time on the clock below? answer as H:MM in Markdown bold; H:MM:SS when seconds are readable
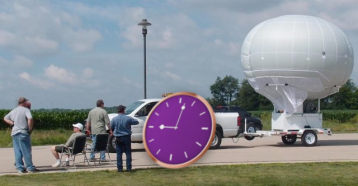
**9:02**
